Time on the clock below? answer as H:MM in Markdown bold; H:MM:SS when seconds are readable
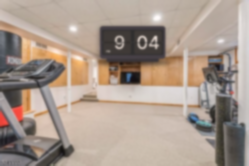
**9:04**
